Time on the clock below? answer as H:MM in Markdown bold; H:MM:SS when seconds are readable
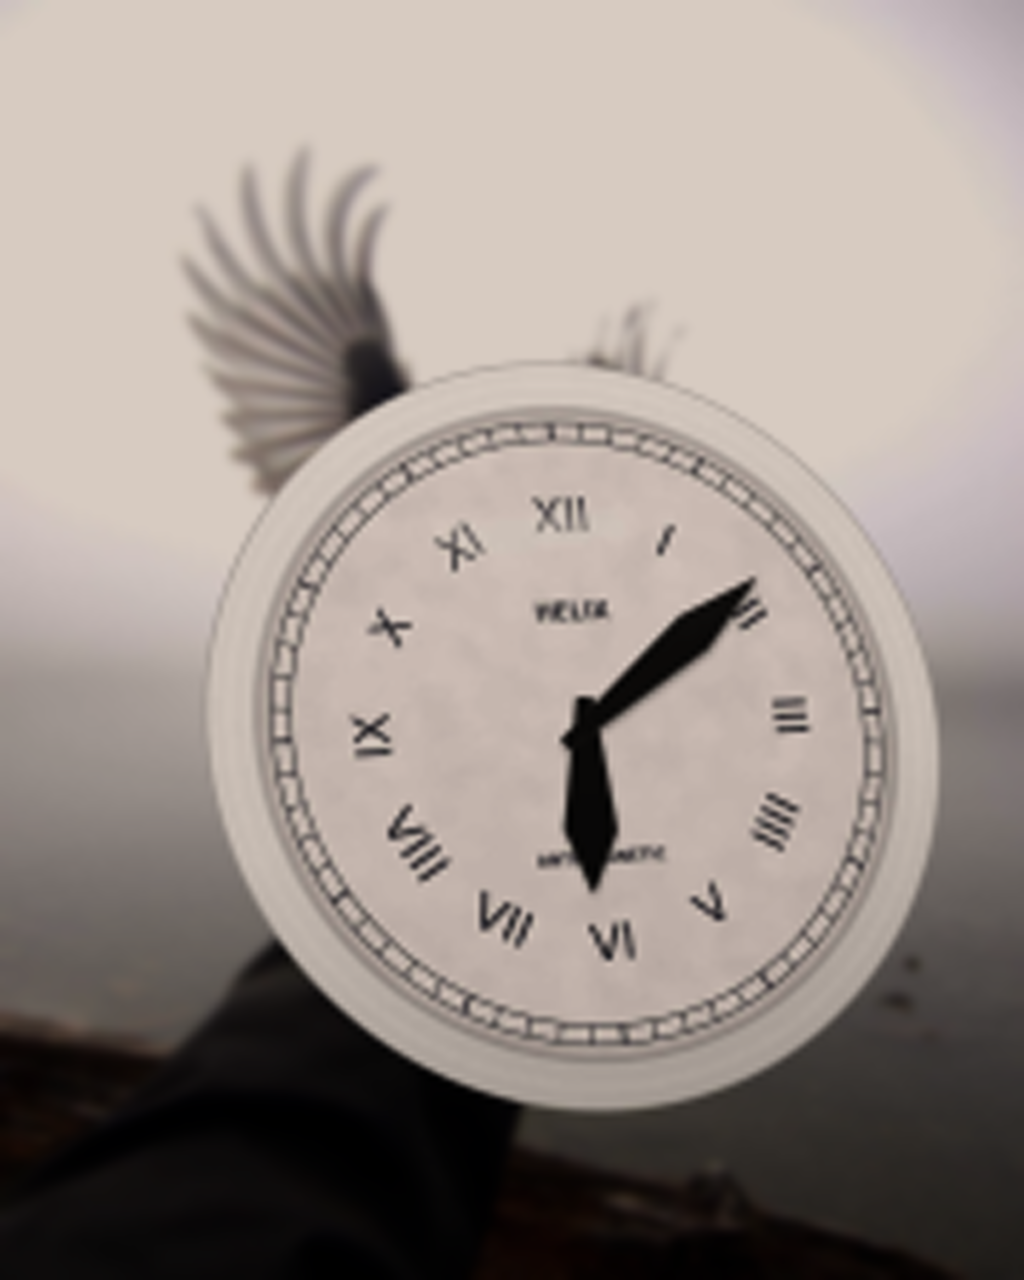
**6:09**
